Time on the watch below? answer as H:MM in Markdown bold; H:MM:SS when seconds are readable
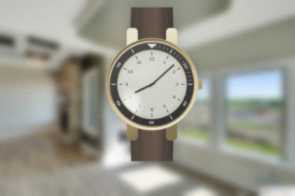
**8:08**
